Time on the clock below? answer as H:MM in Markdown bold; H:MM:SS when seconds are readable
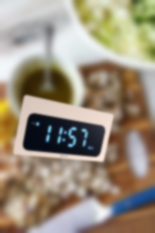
**11:57**
